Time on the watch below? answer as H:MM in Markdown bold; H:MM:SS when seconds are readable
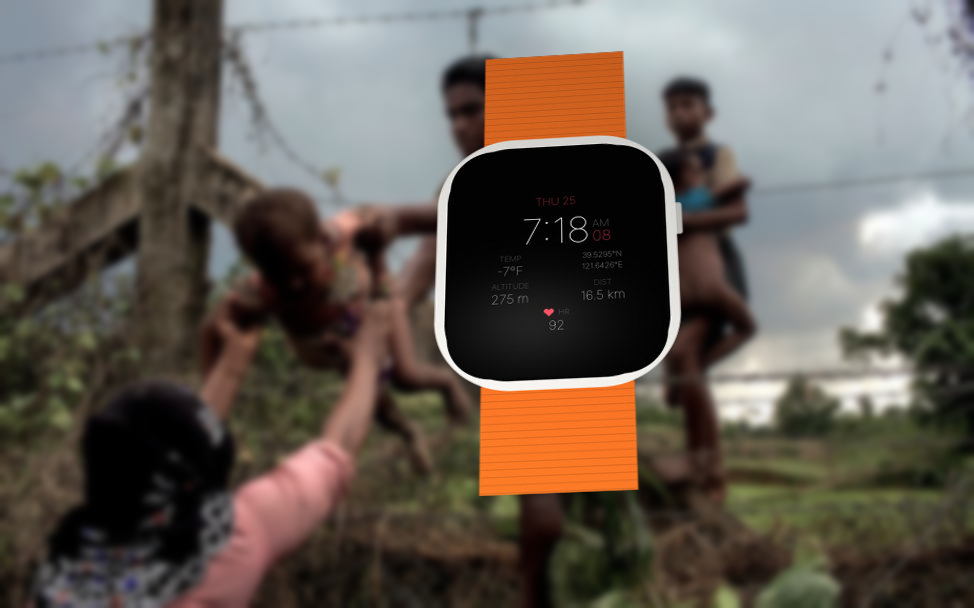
**7:18:08**
